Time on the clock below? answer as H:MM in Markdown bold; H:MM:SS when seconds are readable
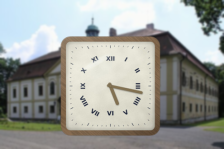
**5:17**
